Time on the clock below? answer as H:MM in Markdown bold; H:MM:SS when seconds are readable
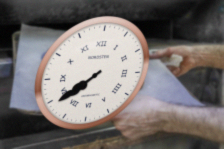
**7:39**
